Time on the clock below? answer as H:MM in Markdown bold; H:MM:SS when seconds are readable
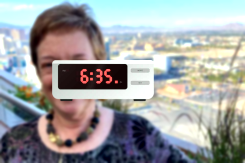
**6:35**
